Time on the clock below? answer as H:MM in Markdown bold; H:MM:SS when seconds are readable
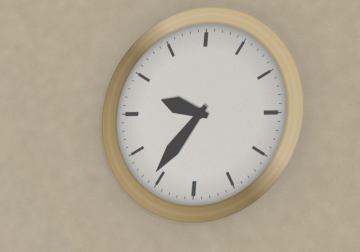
**9:36**
